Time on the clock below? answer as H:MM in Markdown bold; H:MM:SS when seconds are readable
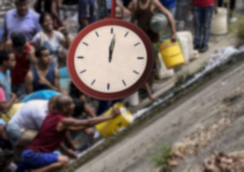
**12:01**
